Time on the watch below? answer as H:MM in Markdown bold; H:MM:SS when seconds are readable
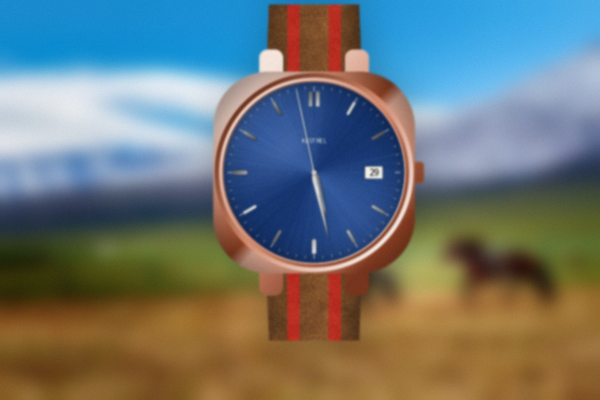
**5:27:58**
